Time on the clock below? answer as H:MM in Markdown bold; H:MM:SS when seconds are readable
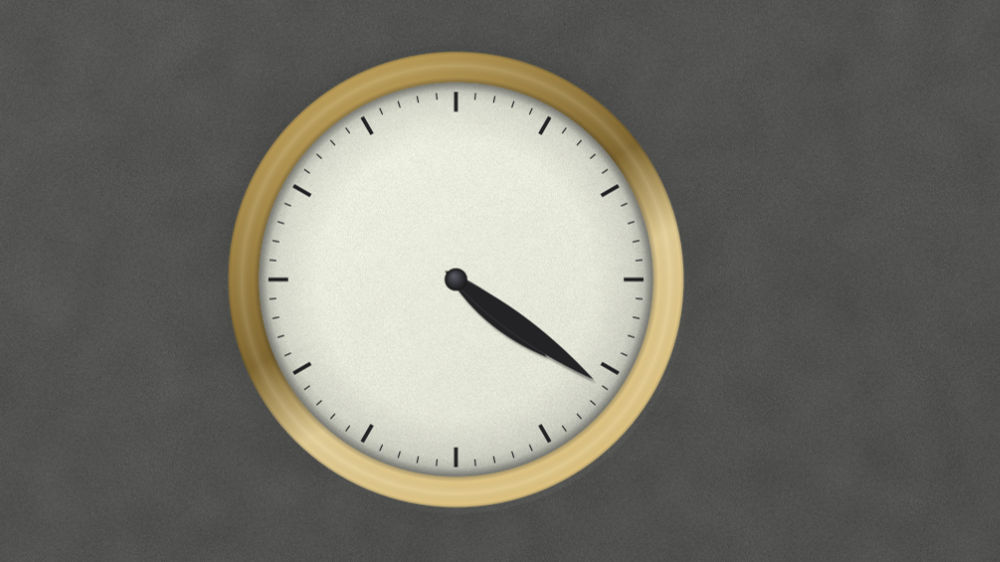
**4:21**
